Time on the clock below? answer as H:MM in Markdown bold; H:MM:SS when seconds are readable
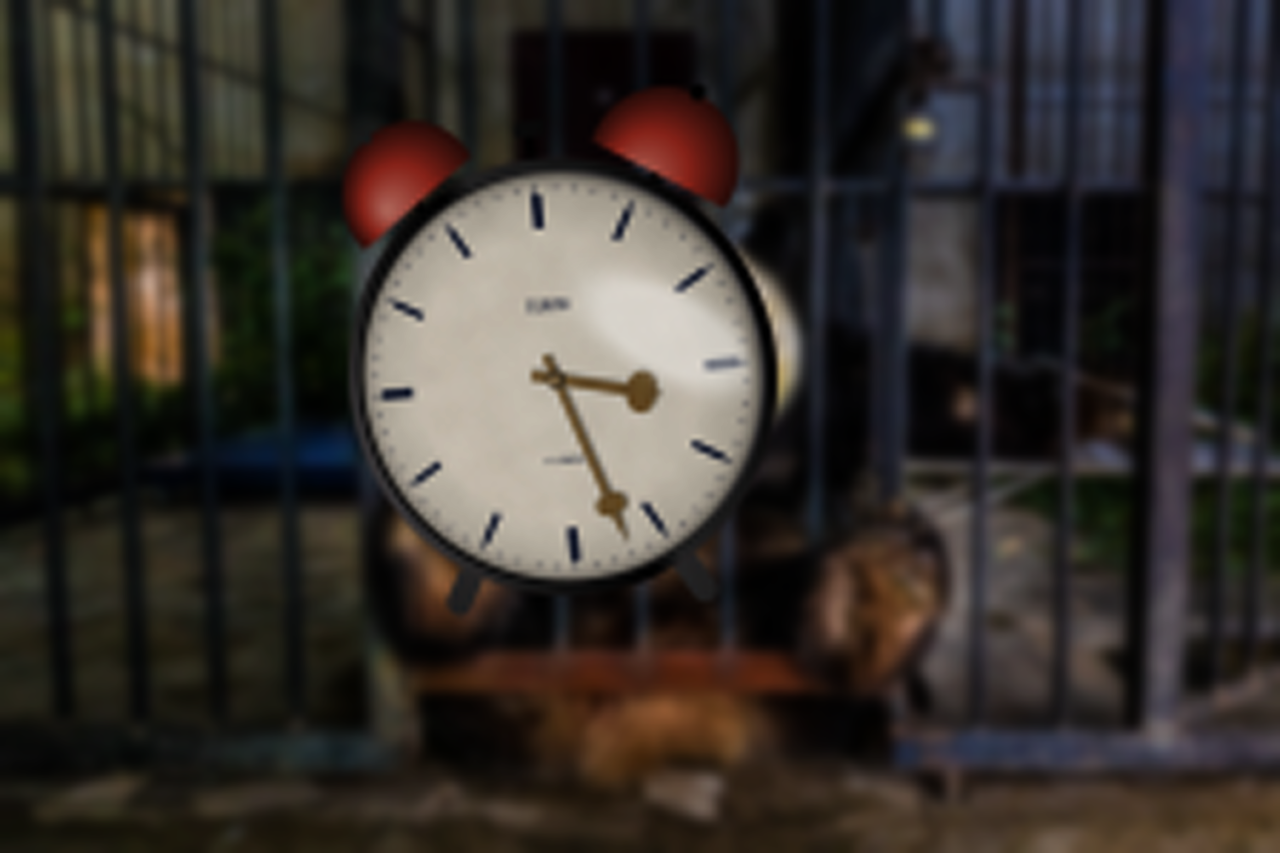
**3:27**
